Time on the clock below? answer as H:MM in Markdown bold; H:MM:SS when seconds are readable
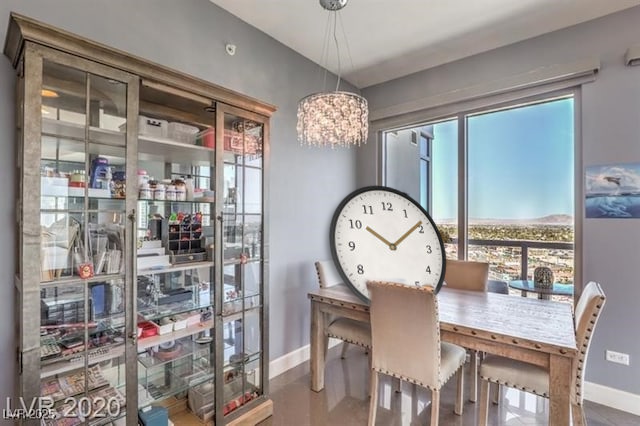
**10:09**
